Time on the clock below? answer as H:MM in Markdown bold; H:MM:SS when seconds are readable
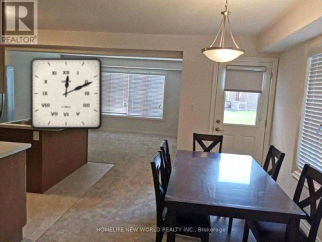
**12:11**
